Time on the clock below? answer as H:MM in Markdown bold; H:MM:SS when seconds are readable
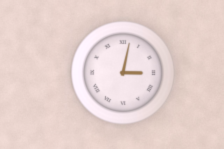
**3:02**
